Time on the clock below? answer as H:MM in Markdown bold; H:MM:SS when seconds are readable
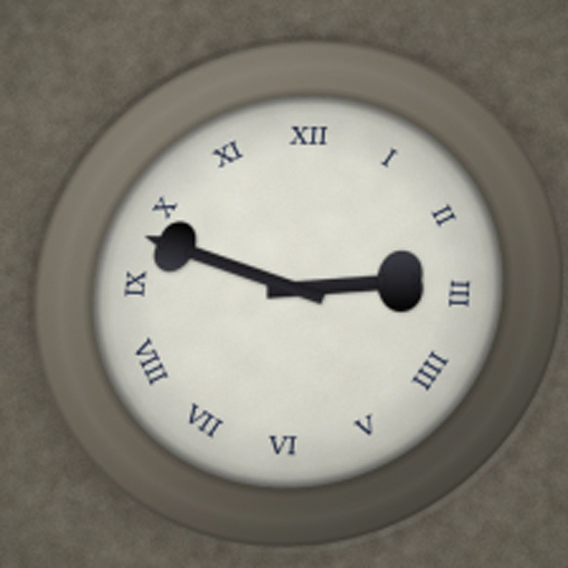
**2:48**
